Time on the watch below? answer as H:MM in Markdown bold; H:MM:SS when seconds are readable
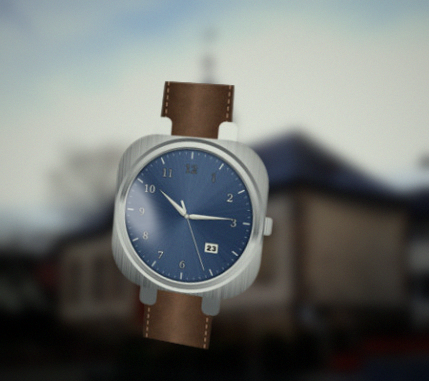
**10:14:26**
